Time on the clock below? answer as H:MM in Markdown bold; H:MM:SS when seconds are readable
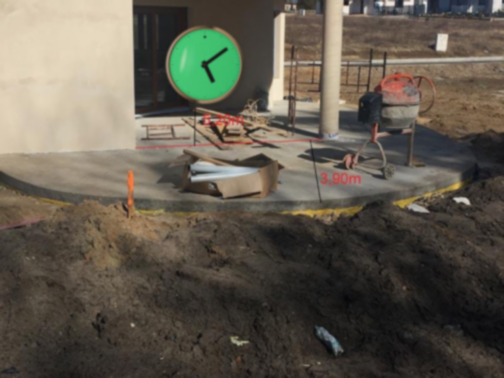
**5:09**
